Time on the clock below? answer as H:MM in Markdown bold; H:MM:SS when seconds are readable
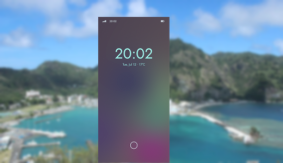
**20:02**
